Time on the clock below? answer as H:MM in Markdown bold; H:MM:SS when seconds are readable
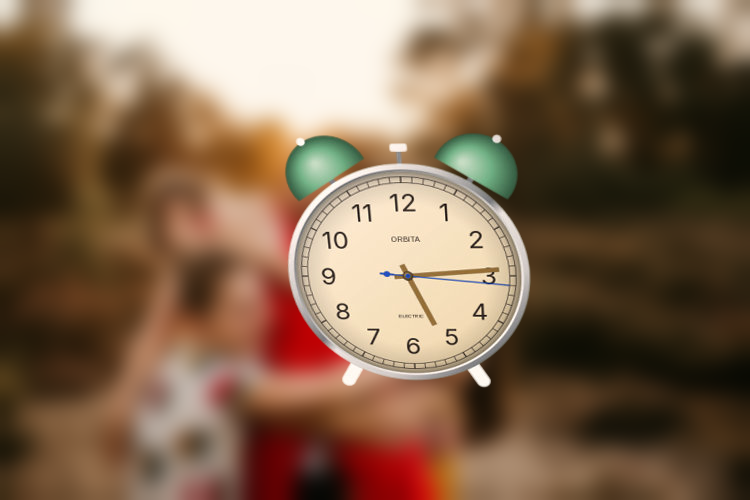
**5:14:16**
